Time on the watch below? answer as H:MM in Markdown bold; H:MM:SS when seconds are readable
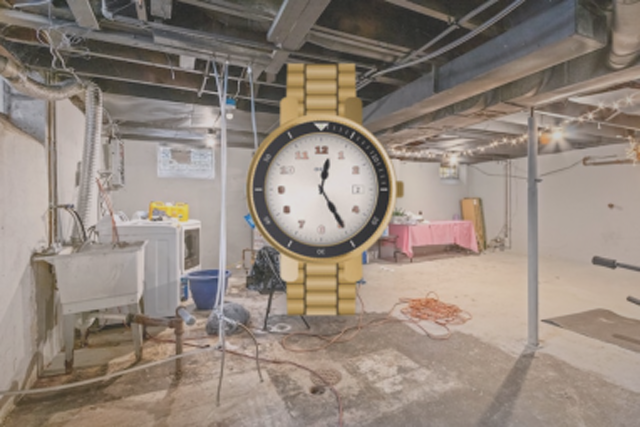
**12:25**
